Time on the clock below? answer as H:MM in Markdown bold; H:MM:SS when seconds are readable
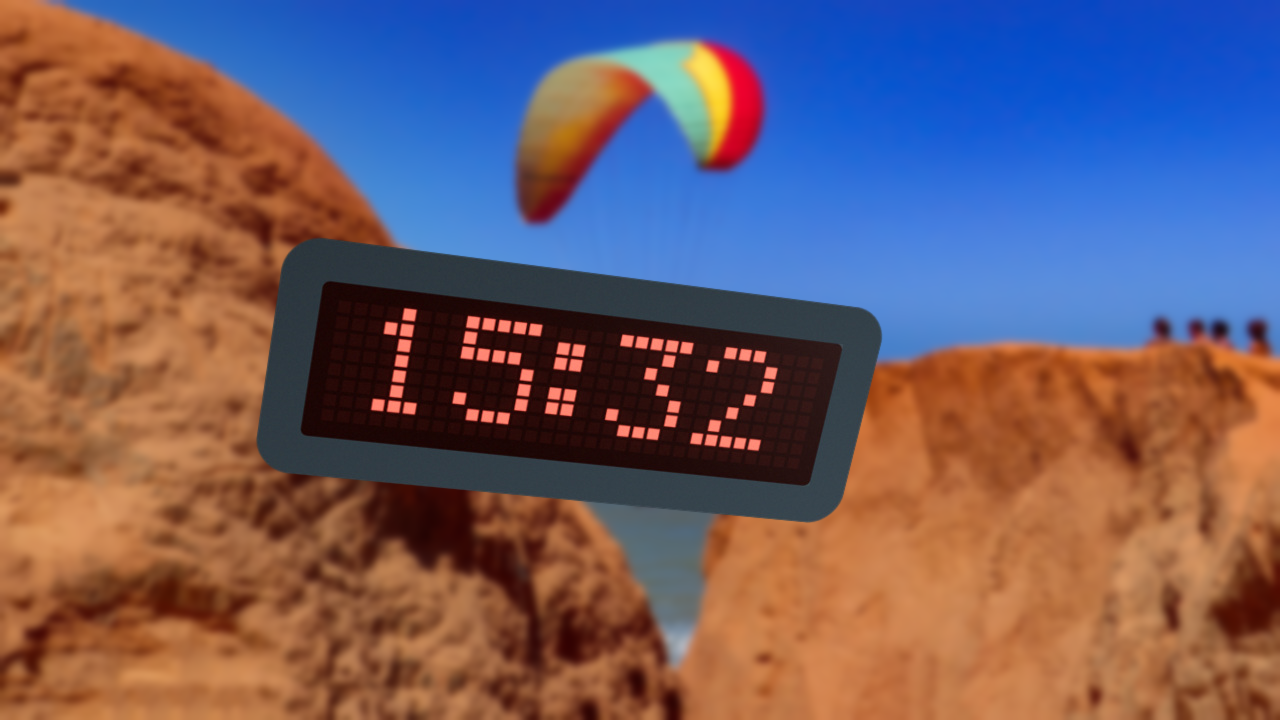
**15:32**
